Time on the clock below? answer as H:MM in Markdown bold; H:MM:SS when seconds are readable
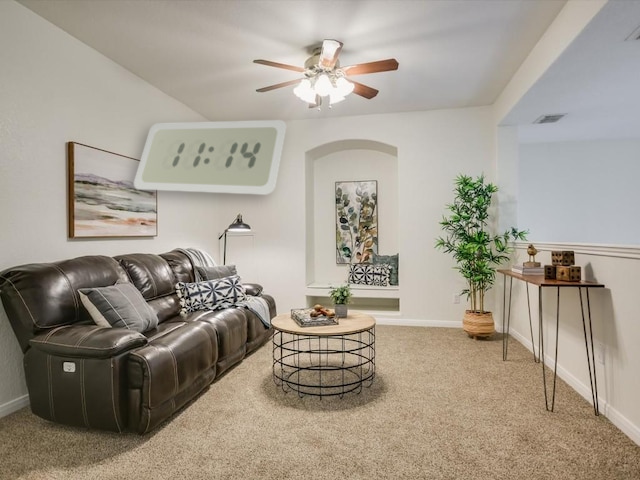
**11:14**
